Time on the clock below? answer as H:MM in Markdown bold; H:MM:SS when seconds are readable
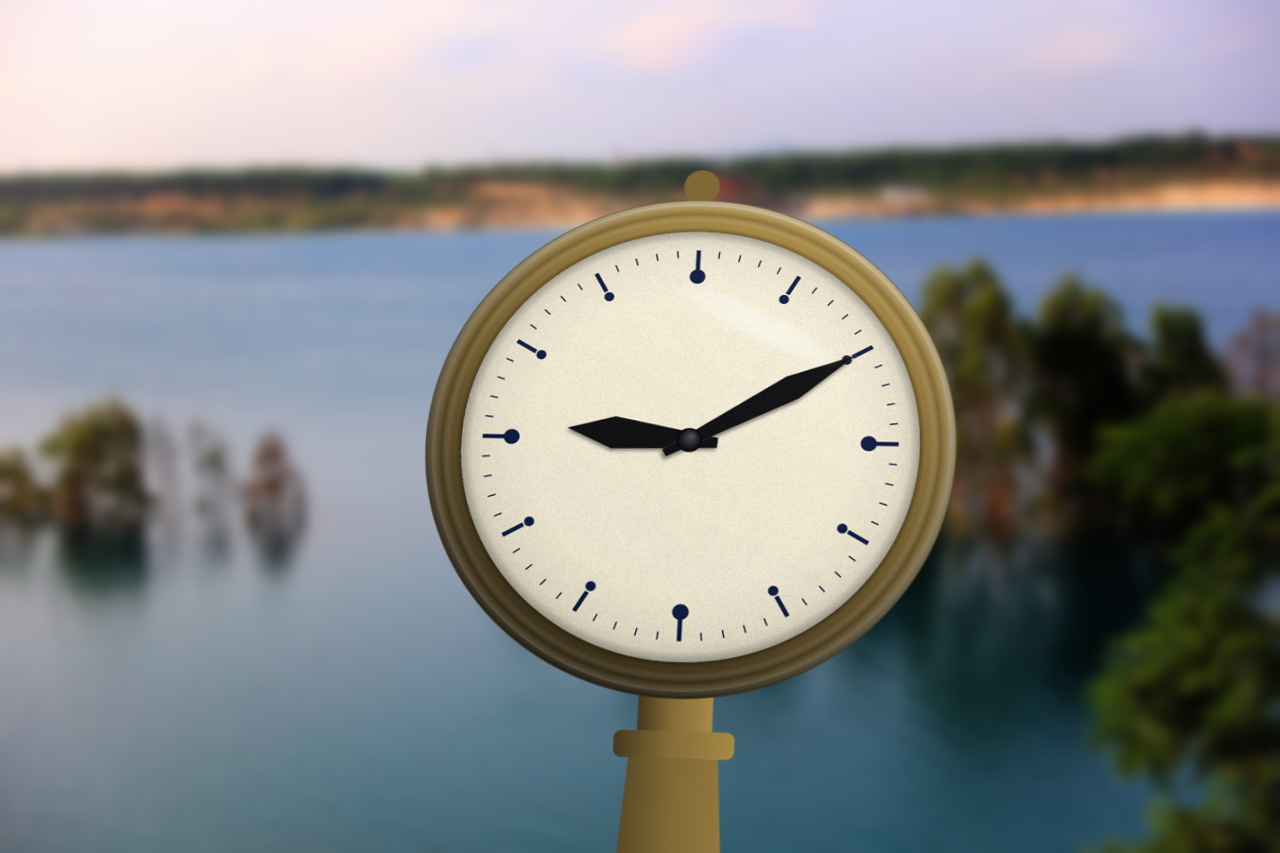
**9:10**
